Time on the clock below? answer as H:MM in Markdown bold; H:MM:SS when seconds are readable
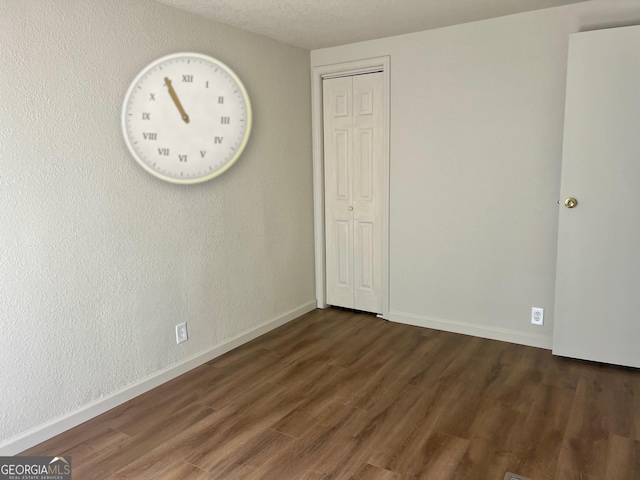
**10:55**
